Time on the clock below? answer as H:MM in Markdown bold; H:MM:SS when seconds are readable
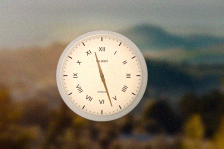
**11:27**
